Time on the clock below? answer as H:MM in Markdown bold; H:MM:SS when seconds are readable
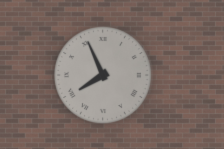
**7:56**
